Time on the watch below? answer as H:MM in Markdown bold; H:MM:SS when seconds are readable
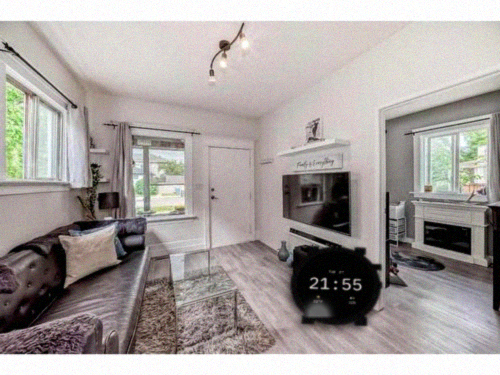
**21:55**
